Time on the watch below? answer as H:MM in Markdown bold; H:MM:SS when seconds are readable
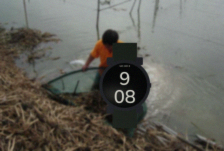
**9:08**
